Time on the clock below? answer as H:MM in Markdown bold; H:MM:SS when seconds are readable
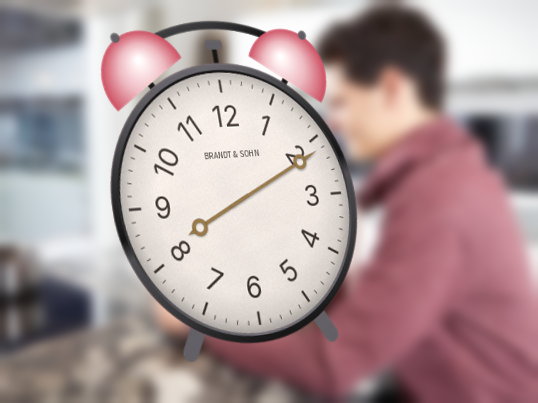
**8:11**
